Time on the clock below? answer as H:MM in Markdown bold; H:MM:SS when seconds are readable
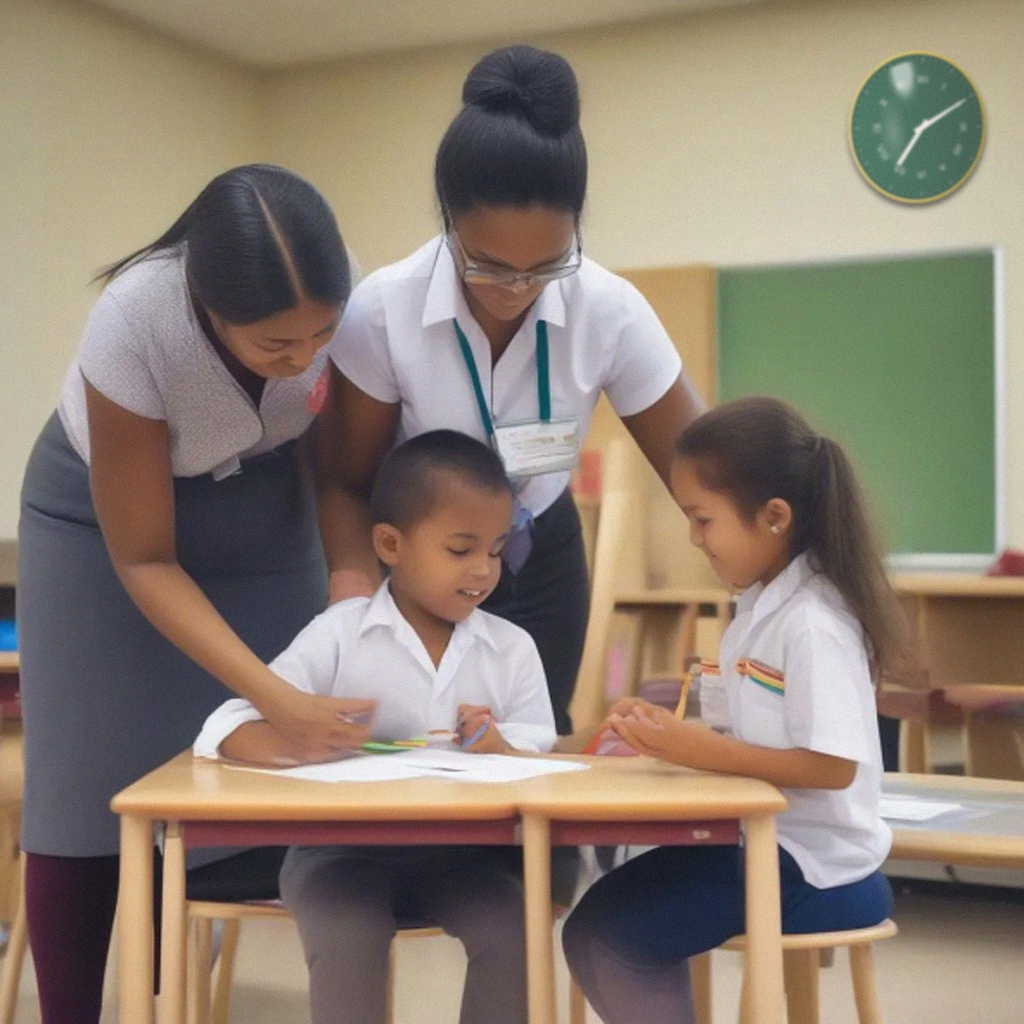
**7:10**
